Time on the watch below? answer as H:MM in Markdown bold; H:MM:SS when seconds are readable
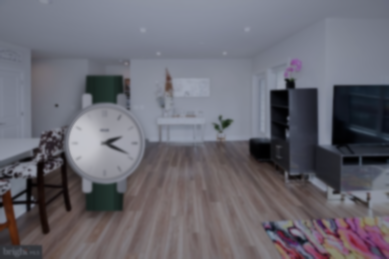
**2:19**
